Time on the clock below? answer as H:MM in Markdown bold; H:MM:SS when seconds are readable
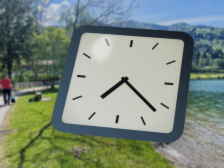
**7:22**
